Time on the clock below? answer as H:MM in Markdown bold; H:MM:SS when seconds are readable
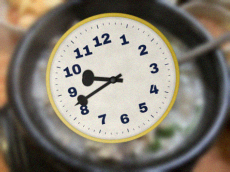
**9:42**
